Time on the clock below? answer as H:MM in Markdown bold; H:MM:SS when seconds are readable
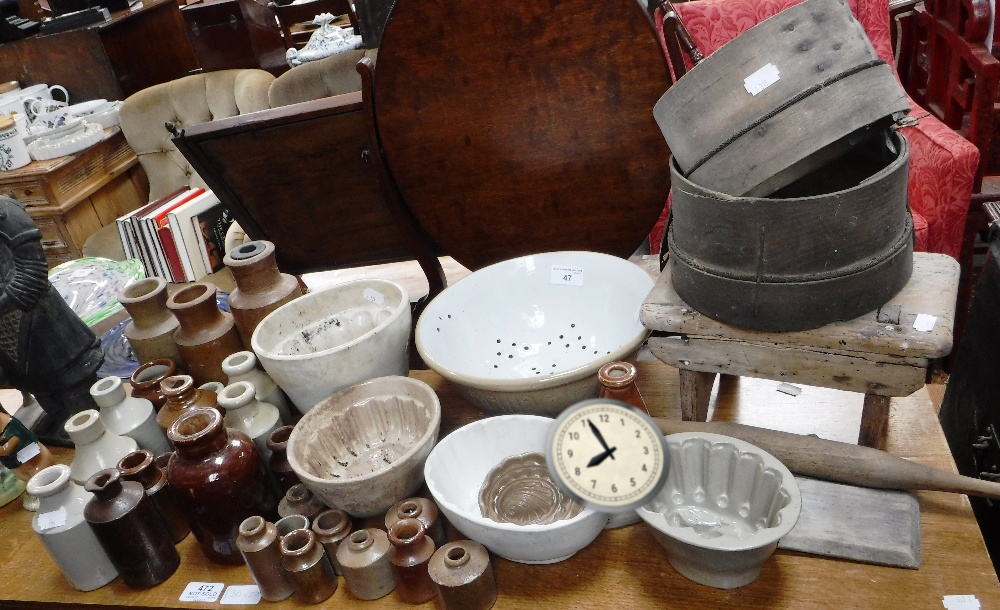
**7:56**
